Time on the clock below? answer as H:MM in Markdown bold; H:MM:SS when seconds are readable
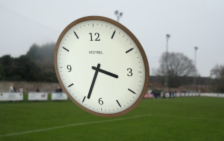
**3:34**
